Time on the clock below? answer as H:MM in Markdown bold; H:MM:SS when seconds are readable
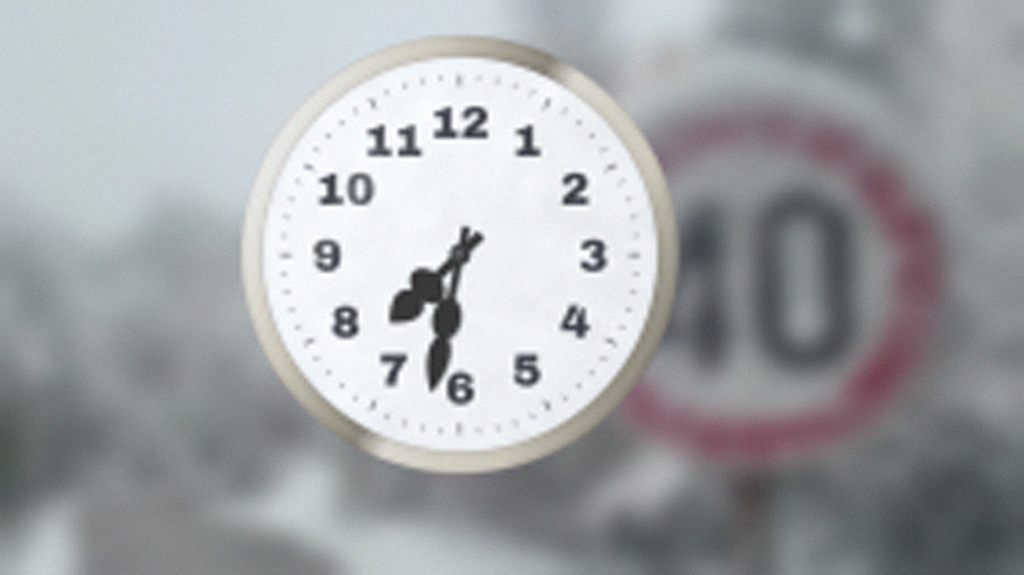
**7:32**
